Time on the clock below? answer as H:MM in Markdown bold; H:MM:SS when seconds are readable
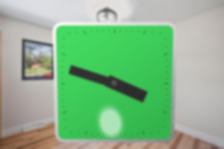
**3:48**
